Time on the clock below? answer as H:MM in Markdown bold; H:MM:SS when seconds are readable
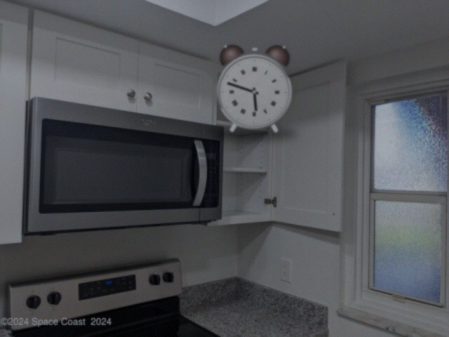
**5:48**
